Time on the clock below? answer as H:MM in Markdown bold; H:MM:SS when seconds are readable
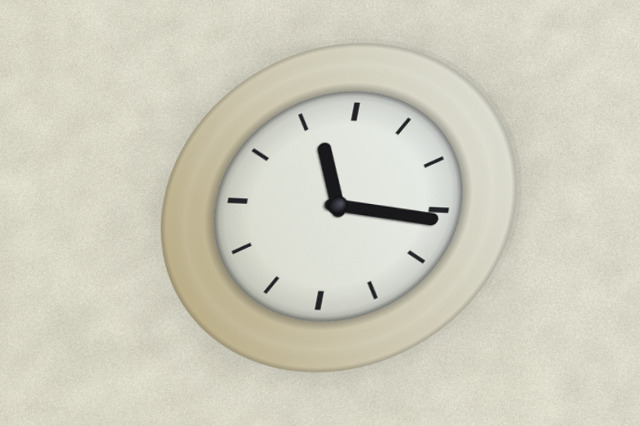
**11:16**
